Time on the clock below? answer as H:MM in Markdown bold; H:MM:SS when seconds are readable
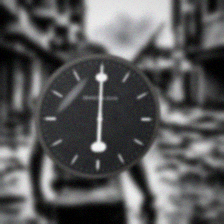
**6:00**
